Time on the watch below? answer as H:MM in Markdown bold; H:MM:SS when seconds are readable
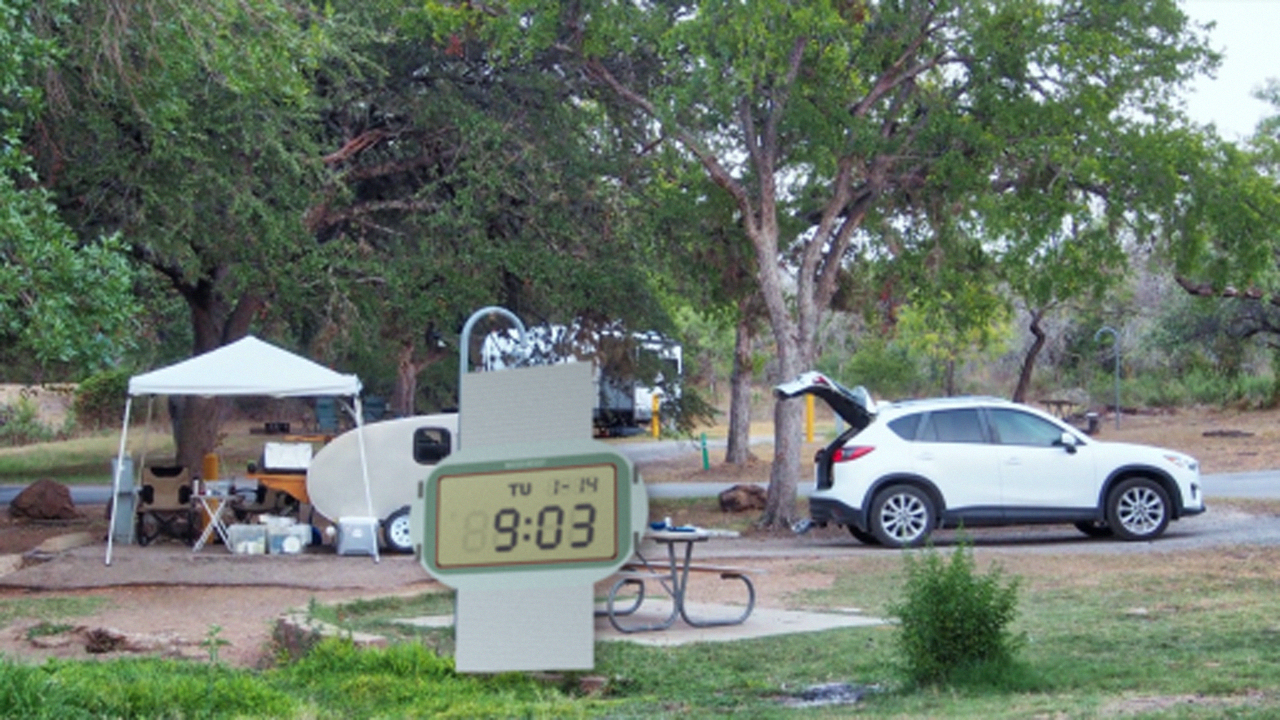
**9:03**
